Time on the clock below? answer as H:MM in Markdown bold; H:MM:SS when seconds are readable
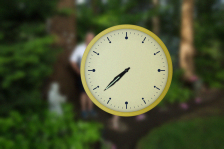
**7:38**
